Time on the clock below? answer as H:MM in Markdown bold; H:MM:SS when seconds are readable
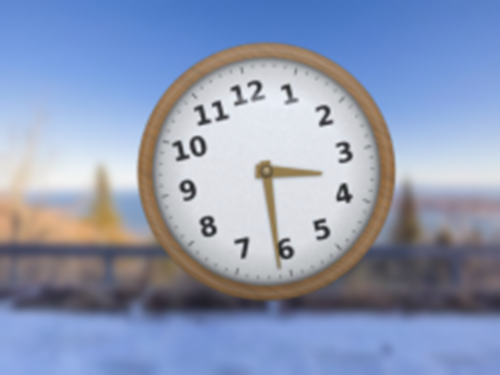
**3:31**
